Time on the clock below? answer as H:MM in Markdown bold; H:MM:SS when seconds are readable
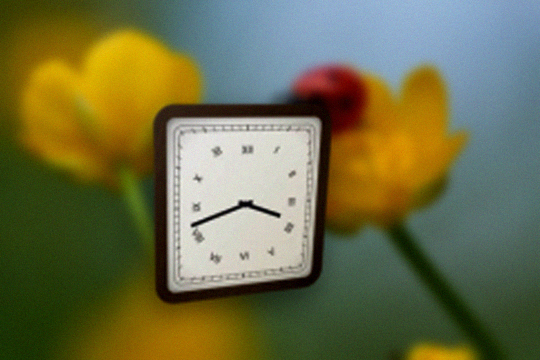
**3:42**
